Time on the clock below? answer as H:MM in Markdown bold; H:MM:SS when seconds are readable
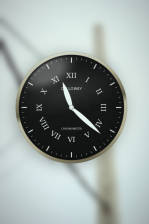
**11:22**
